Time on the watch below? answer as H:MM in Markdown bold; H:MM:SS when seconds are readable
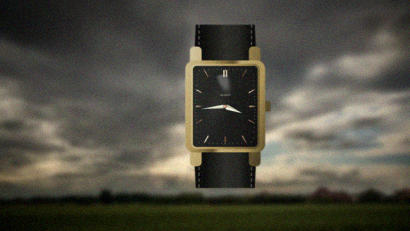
**3:44**
